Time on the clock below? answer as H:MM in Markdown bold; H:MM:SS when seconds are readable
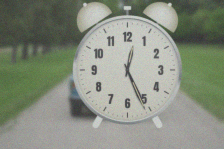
**12:26**
